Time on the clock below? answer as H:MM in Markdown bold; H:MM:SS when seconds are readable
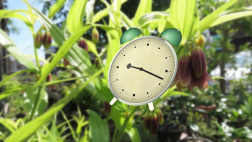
**9:18**
